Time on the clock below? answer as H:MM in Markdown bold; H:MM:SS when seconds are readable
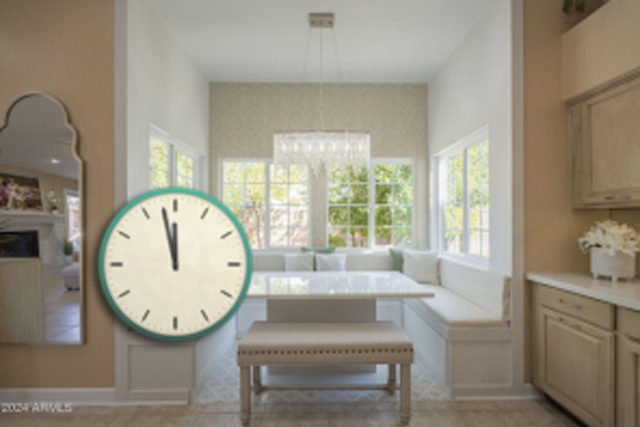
**11:58**
